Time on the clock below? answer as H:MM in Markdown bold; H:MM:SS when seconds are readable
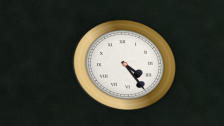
**4:25**
